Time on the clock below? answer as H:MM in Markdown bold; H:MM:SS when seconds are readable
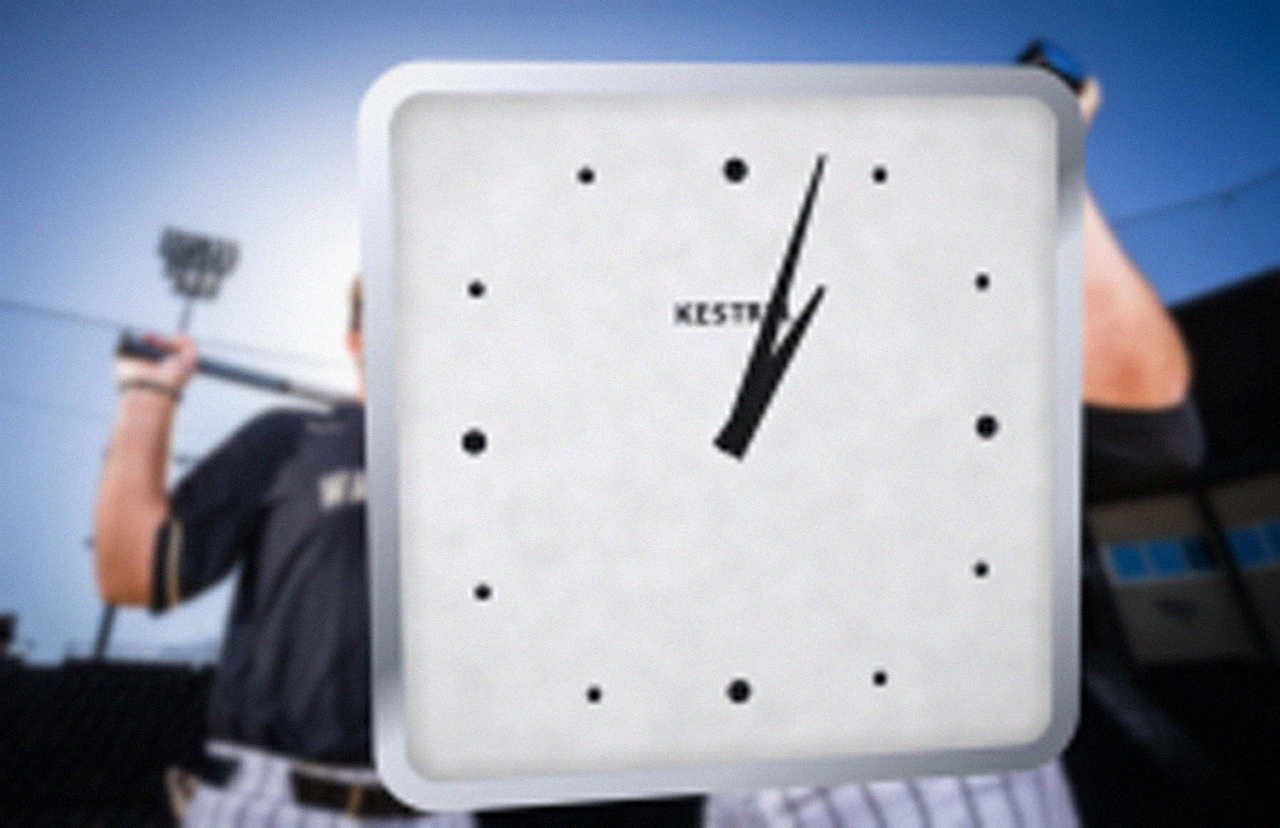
**1:03**
